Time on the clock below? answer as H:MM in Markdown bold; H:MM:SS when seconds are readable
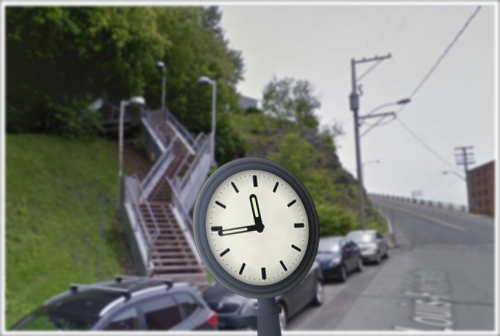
**11:44**
